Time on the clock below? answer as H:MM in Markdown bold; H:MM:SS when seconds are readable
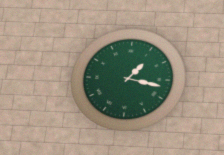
**1:17**
